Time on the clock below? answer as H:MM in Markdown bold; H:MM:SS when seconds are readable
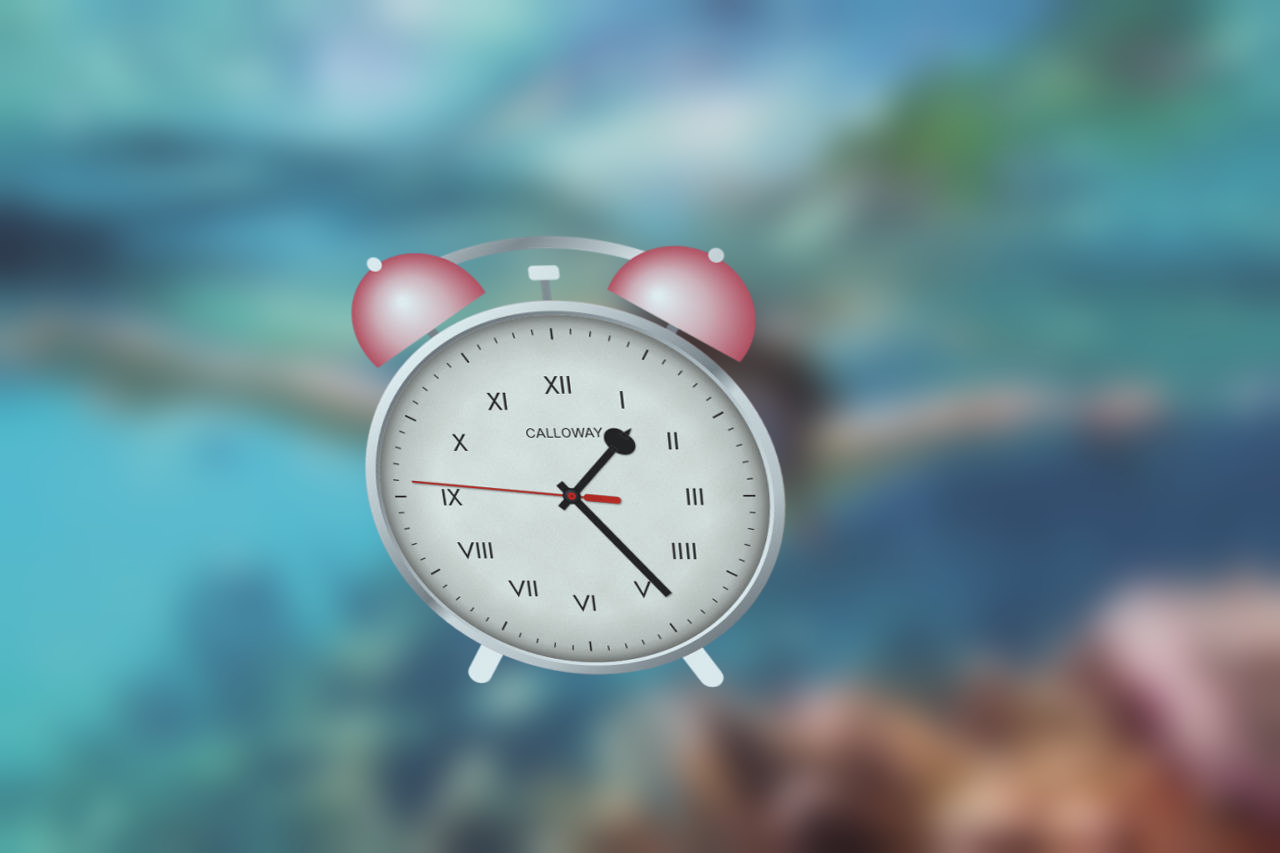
**1:23:46**
